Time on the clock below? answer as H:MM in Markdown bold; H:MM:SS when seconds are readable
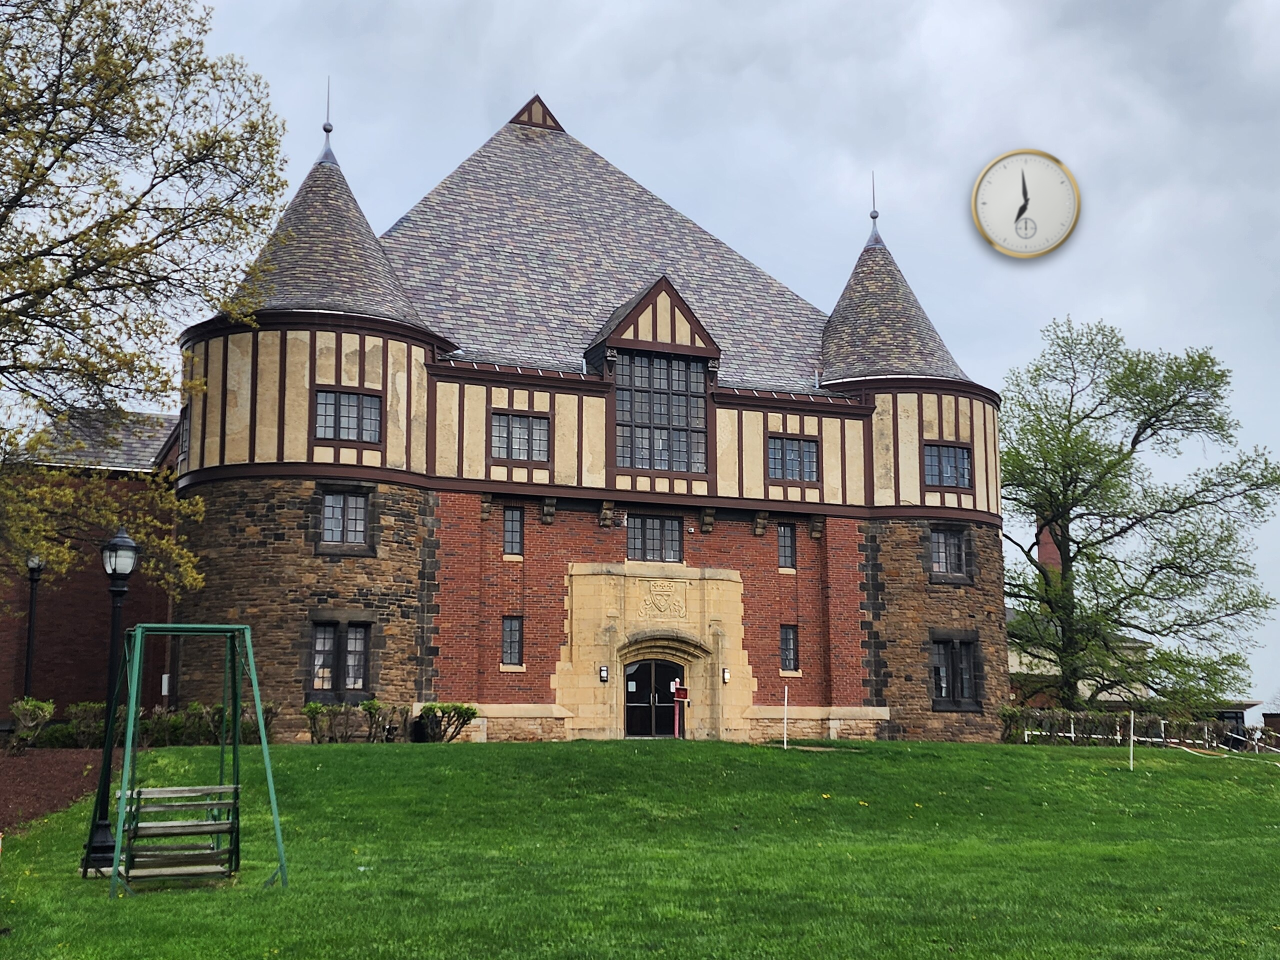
**6:59**
